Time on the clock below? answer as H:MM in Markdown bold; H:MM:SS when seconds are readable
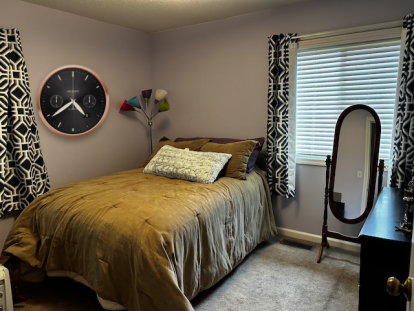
**4:39**
